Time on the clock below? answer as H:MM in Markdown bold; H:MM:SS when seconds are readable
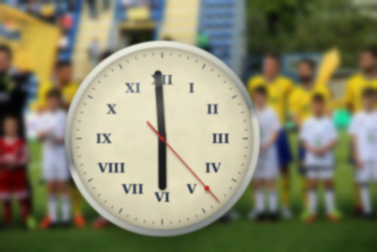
**5:59:23**
